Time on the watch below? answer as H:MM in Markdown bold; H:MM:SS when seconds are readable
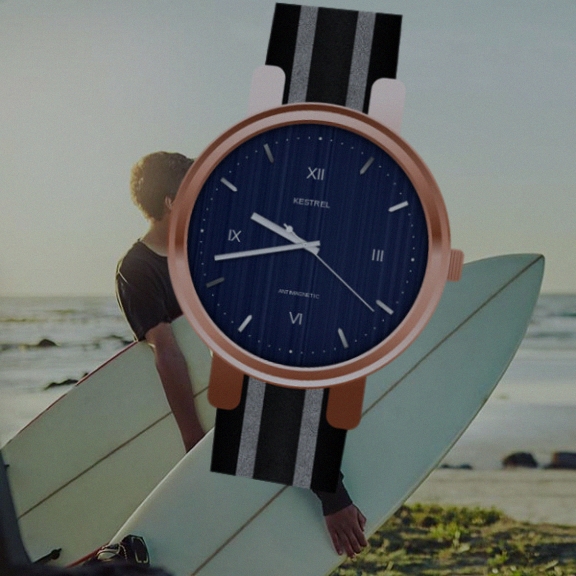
**9:42:21**
